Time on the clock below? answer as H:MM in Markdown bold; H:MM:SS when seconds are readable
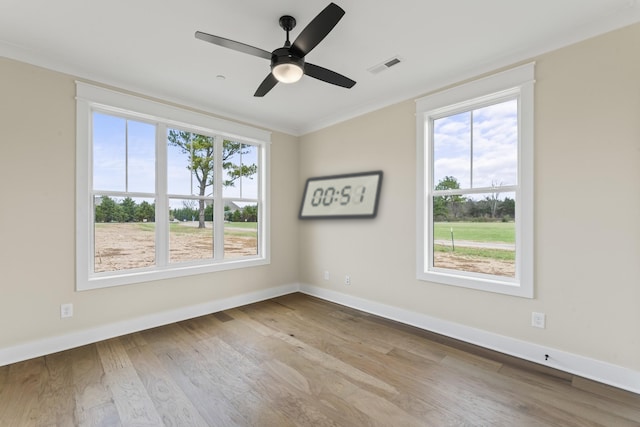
**0:51**
